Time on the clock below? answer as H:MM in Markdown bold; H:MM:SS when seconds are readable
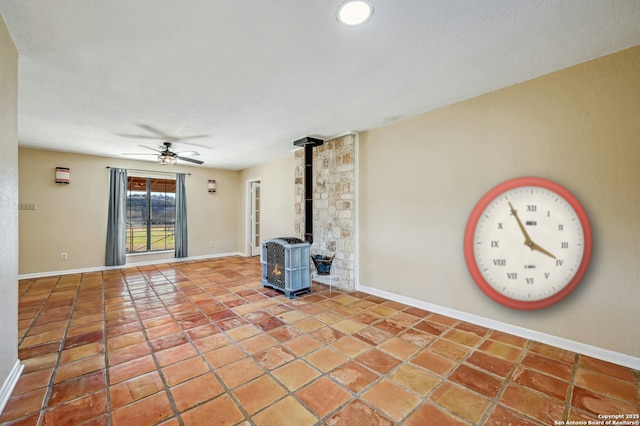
**3:55**
